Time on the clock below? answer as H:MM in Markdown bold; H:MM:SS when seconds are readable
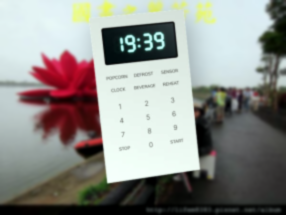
**19:39**
